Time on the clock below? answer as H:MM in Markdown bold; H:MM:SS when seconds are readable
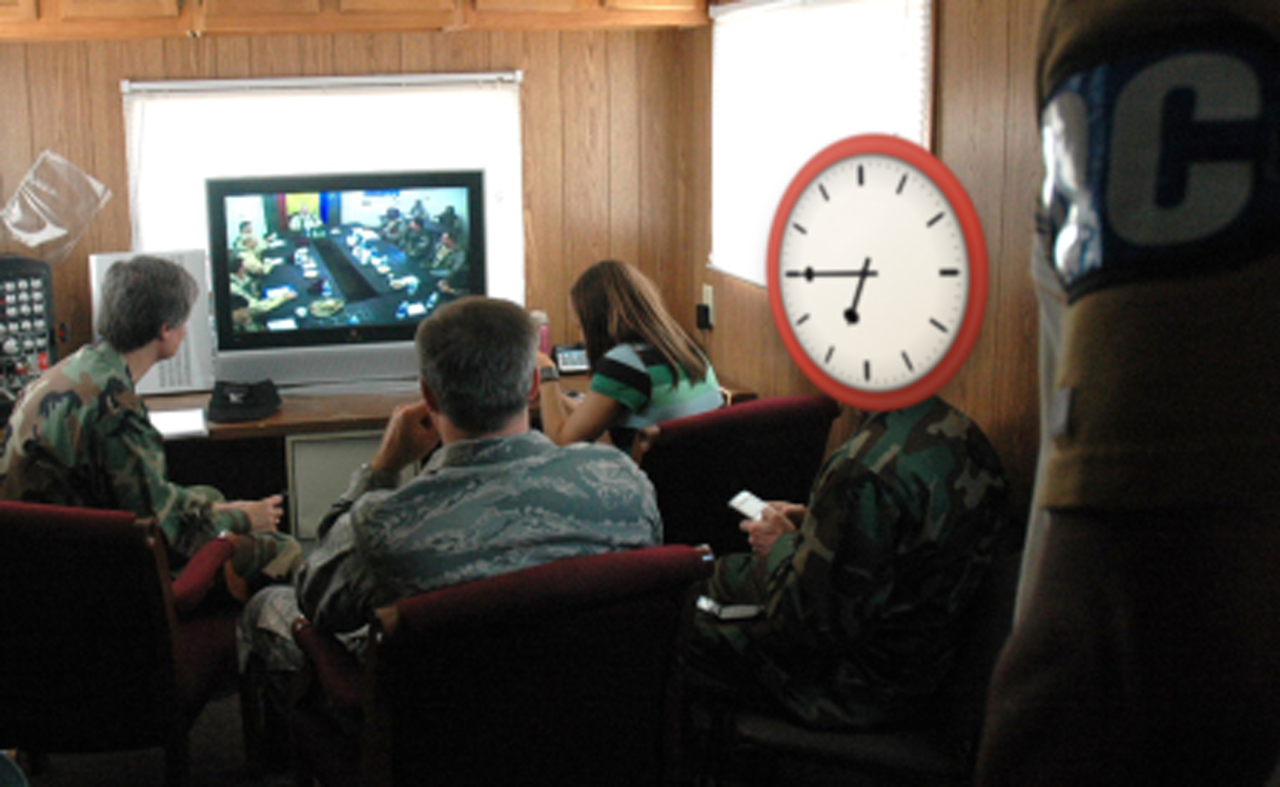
**6:45**
